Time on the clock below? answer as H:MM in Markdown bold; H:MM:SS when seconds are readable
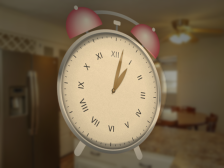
**1:02**
